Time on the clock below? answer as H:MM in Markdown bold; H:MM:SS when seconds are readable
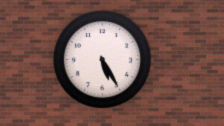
**5:25**
